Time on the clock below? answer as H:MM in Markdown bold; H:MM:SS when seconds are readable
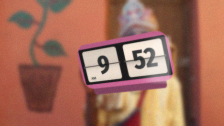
**9:52**
